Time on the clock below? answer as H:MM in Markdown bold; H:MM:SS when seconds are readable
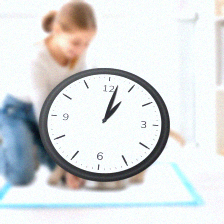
**1:02**
